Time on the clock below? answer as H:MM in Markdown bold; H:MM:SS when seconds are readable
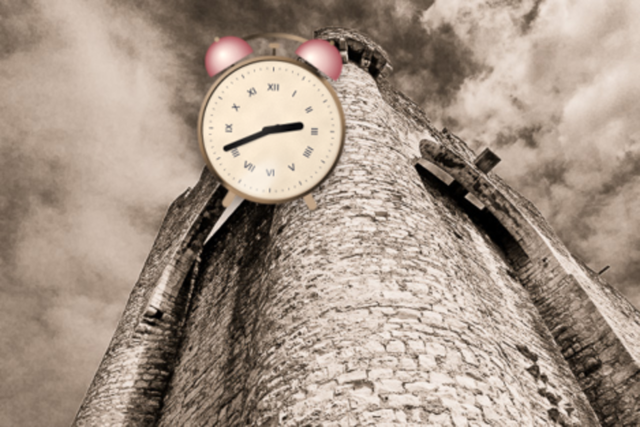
**2:41**
